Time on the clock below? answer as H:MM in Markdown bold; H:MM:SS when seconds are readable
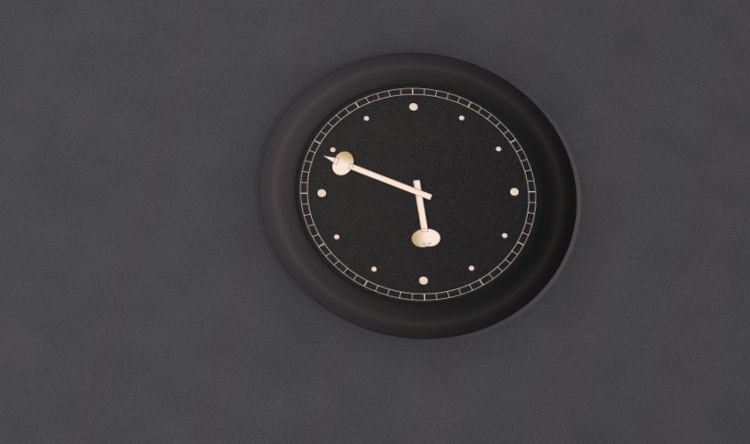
**5:49**
